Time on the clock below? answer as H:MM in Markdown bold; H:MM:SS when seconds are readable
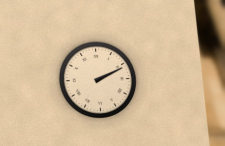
**2:11**
